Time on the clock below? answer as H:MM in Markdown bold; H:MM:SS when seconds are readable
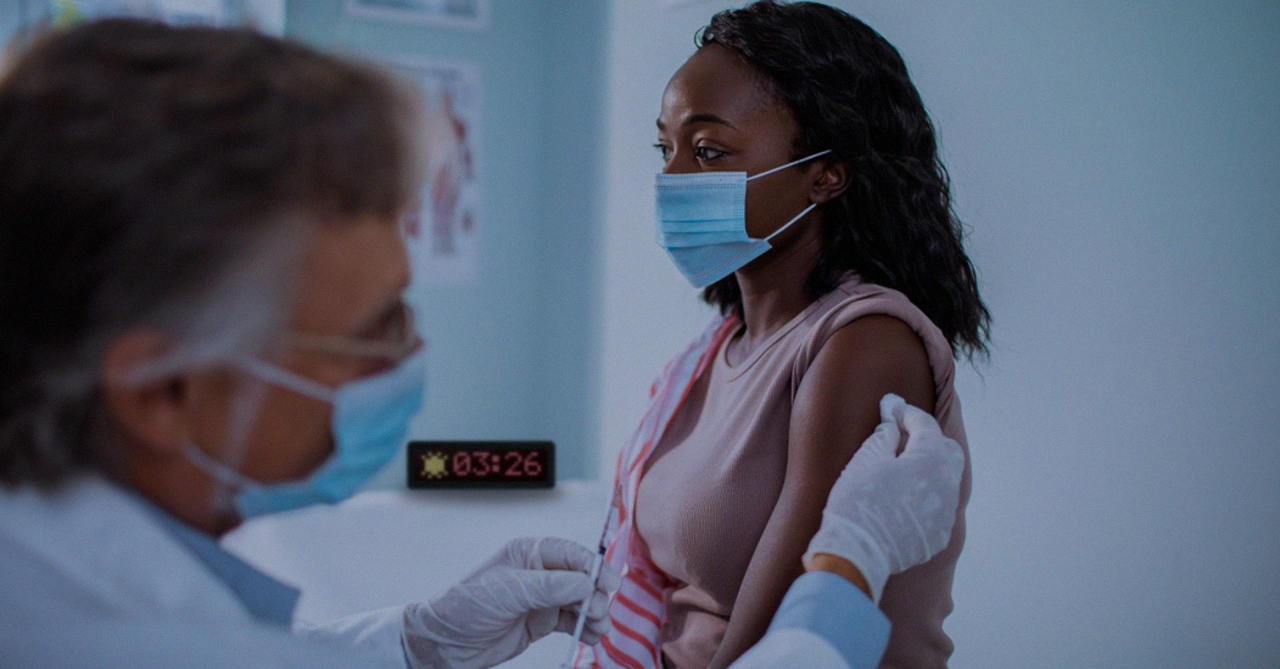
**3:26**
